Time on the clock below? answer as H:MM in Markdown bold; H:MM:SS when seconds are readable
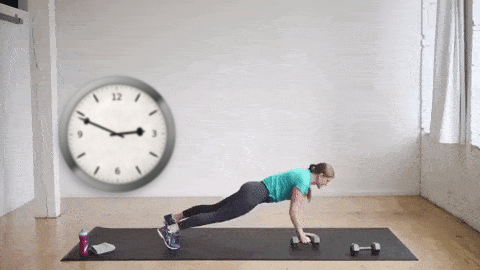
**2:49**
